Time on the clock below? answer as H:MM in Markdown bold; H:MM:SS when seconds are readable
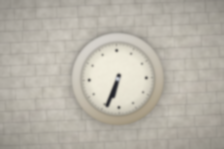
**6:34**
